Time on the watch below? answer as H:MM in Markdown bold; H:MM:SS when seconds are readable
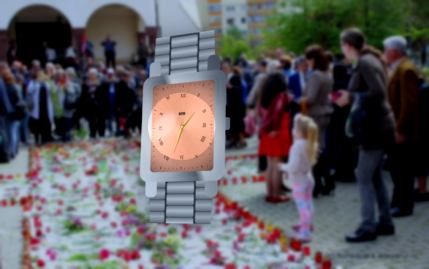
**1:33**
